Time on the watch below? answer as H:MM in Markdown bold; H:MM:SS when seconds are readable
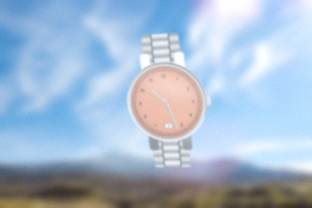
**10:27**
